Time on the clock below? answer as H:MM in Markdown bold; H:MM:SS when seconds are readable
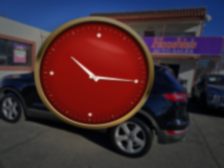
**10:15**
